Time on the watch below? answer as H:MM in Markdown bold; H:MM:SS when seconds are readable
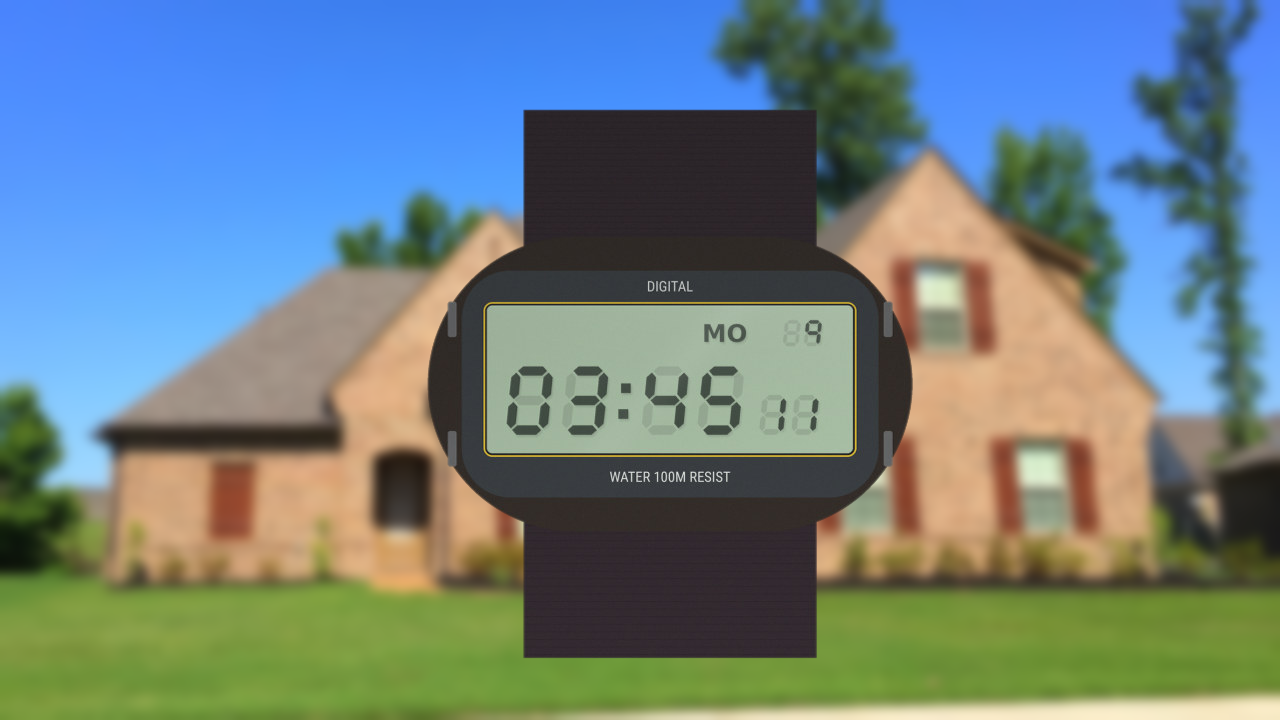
**3:45:11**
